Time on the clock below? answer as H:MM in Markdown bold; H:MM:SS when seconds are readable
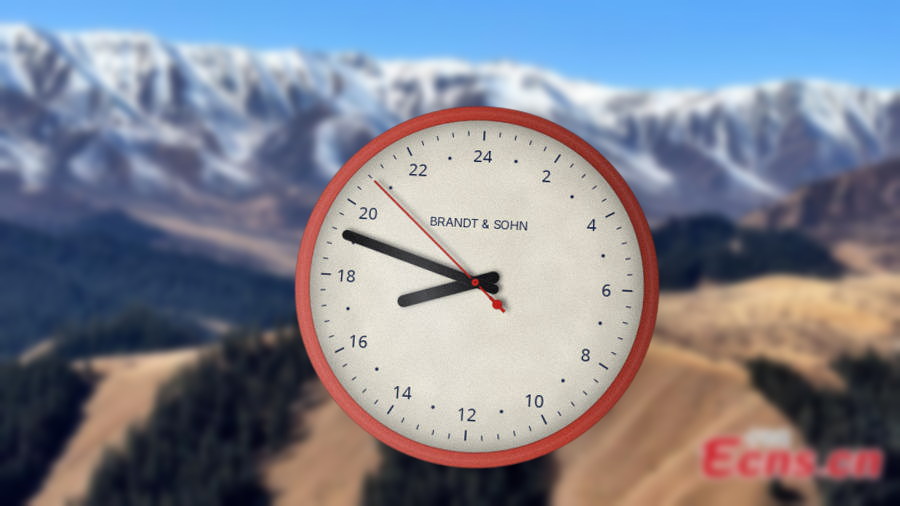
**16:47:52**
